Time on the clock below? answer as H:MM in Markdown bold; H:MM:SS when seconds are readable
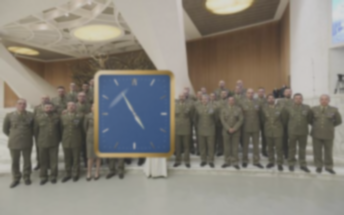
**4:55**
